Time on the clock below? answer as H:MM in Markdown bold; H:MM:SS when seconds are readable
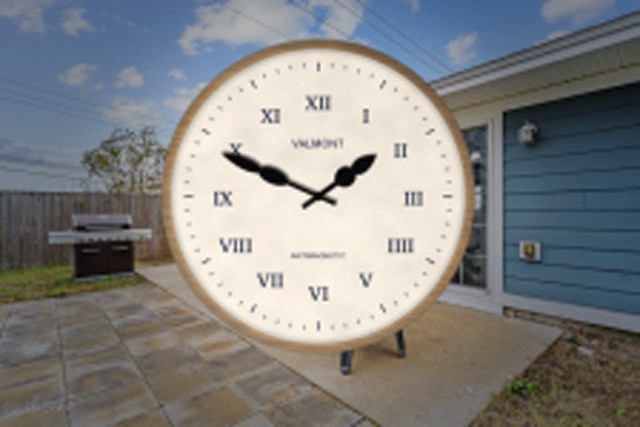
**1:49**
